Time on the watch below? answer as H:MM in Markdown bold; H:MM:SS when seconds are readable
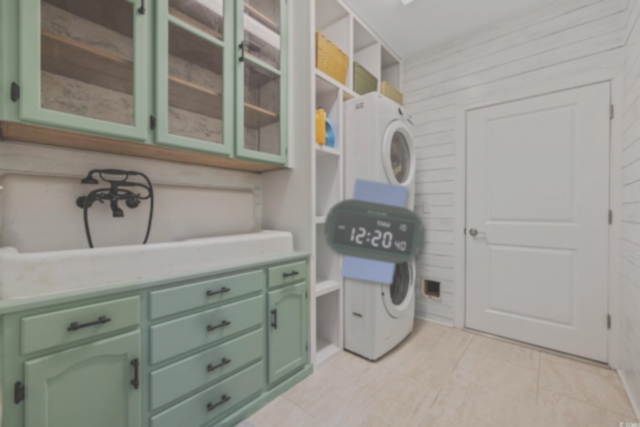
**12:20**
